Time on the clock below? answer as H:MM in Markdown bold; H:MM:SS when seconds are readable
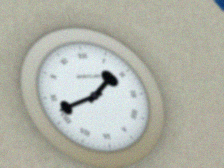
**1:42**
